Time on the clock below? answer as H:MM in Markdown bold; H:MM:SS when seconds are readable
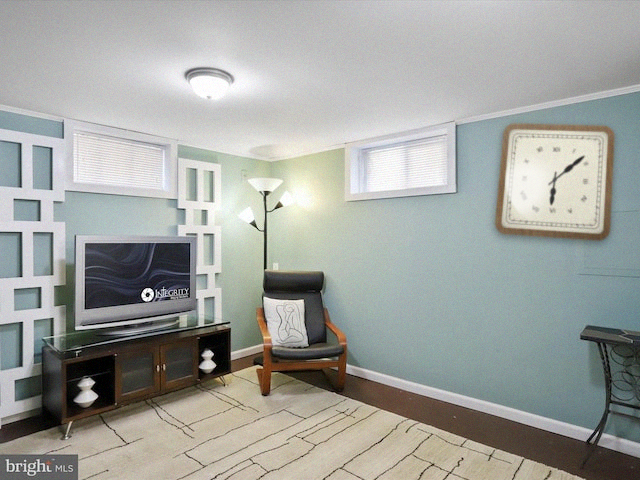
**6:08**
